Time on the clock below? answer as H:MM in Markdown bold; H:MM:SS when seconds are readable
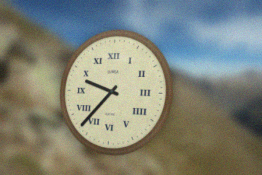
**9:37**
